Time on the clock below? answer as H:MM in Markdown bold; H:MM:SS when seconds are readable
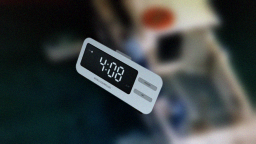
**4:08**
